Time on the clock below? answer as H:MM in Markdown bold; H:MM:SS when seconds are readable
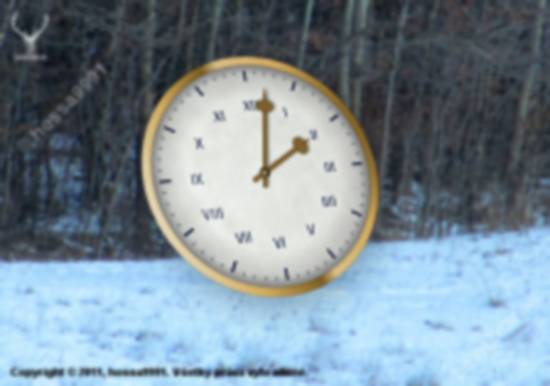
**2:02**
